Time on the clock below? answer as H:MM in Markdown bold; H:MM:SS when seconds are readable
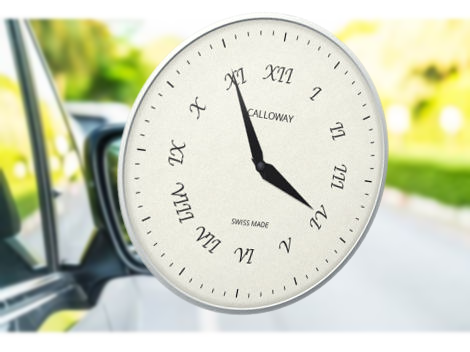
**3:55**
